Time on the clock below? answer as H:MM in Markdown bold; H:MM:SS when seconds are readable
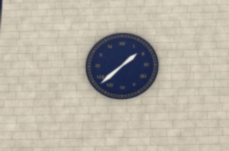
**1:38**
